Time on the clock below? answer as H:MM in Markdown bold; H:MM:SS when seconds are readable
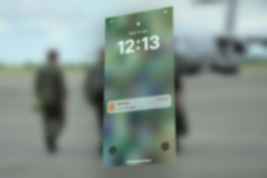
**12:13**
